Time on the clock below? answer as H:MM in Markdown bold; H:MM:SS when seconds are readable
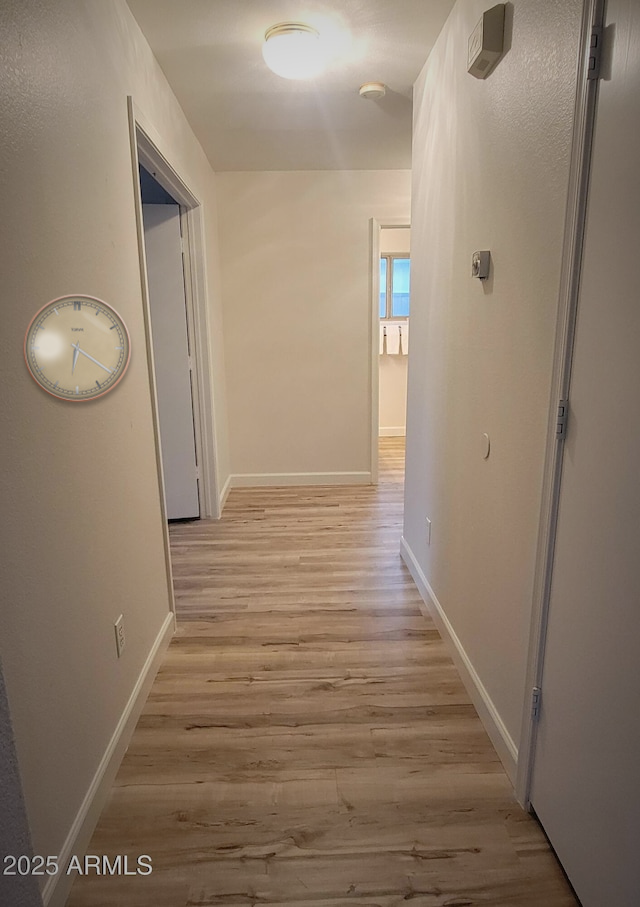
**6:21**
